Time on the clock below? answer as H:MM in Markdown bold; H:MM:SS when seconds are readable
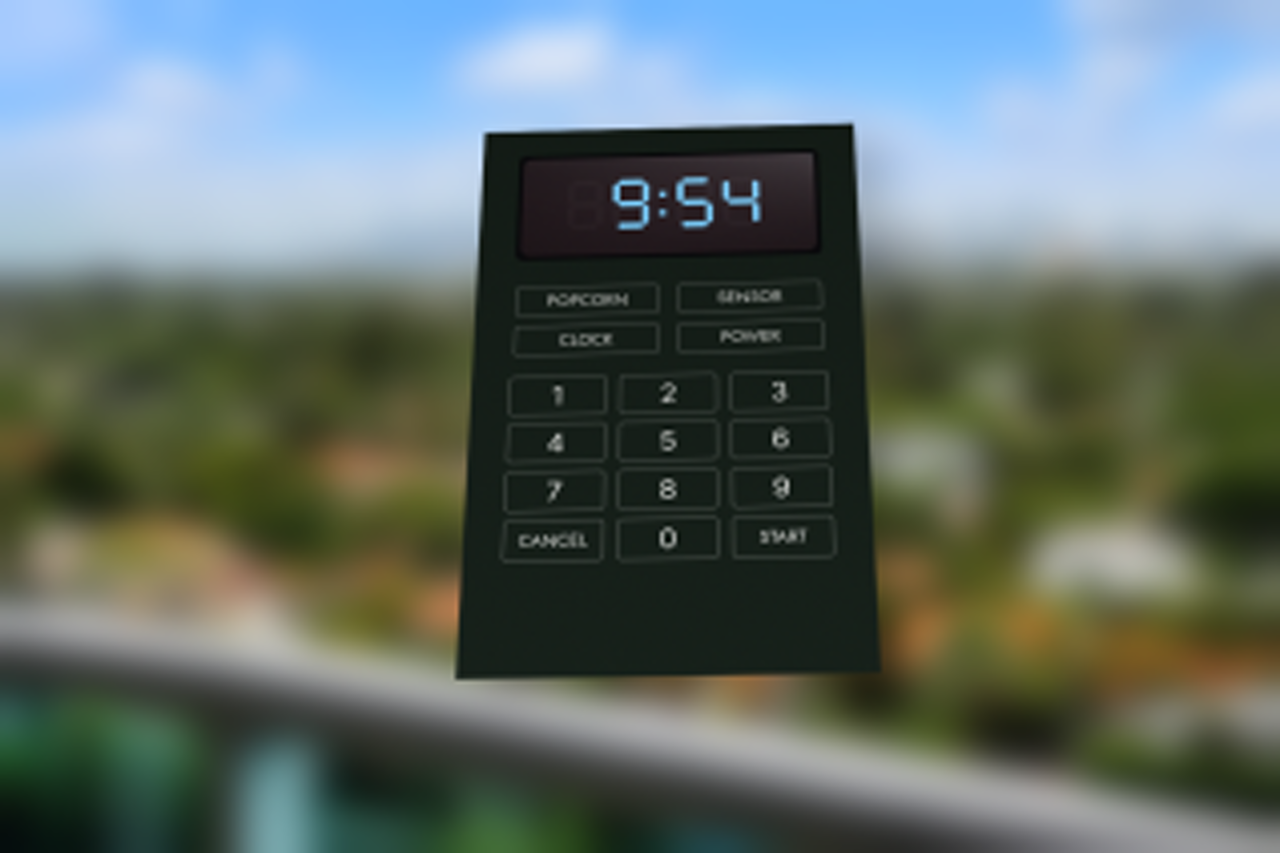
**9:54**
